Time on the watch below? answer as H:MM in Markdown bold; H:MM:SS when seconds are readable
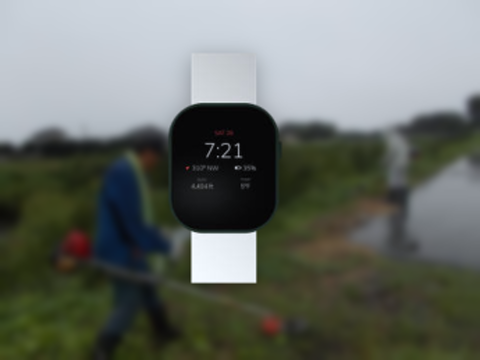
**7:21**
